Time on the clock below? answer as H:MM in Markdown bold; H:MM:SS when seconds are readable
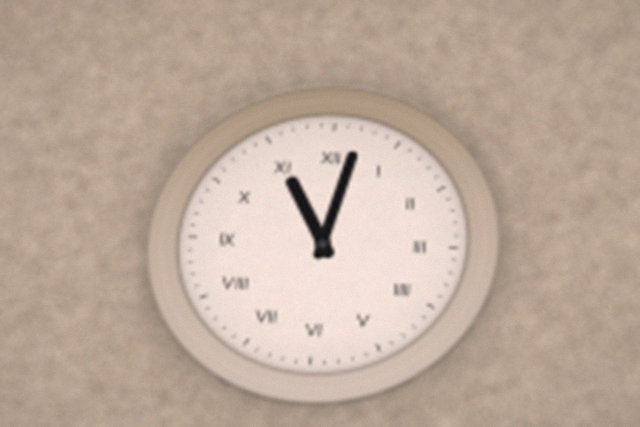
**11:02**
